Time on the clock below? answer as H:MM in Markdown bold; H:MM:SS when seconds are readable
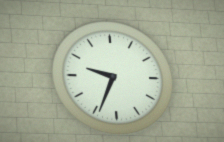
**9:34**
